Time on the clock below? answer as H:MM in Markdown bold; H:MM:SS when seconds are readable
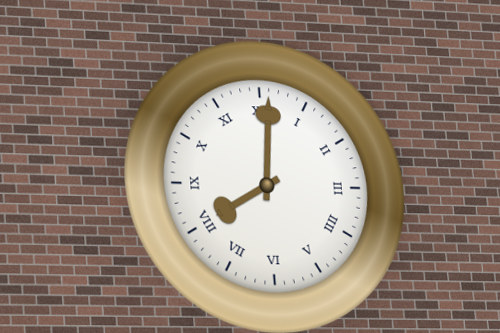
**8:01**
